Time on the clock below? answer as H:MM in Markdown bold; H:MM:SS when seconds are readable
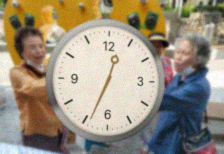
**12:34**
